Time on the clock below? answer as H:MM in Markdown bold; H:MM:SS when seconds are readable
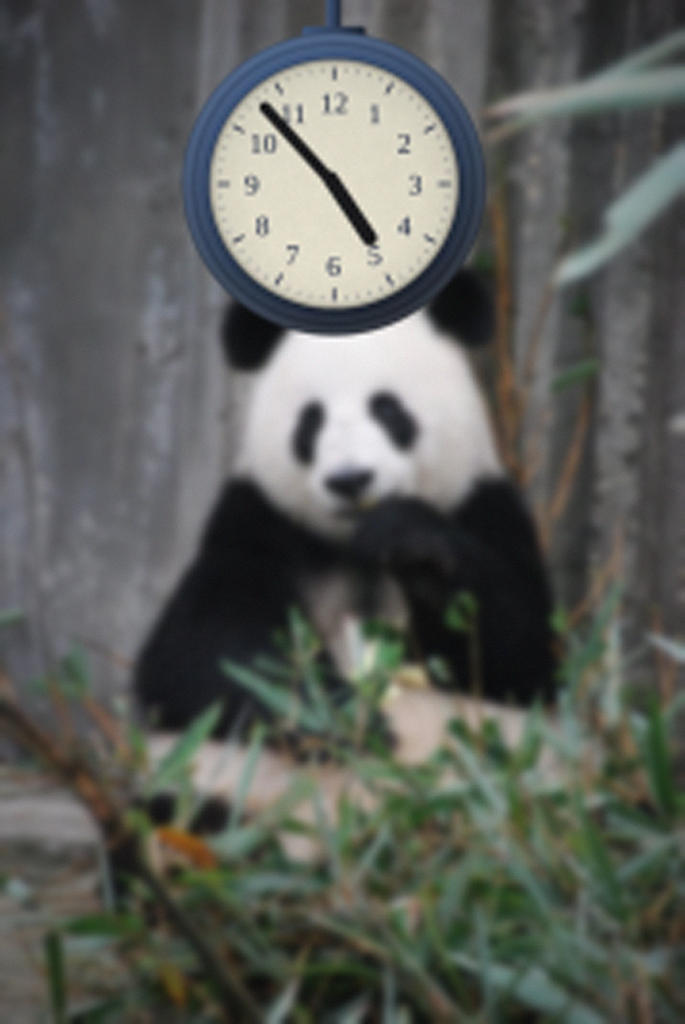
**4:53**
